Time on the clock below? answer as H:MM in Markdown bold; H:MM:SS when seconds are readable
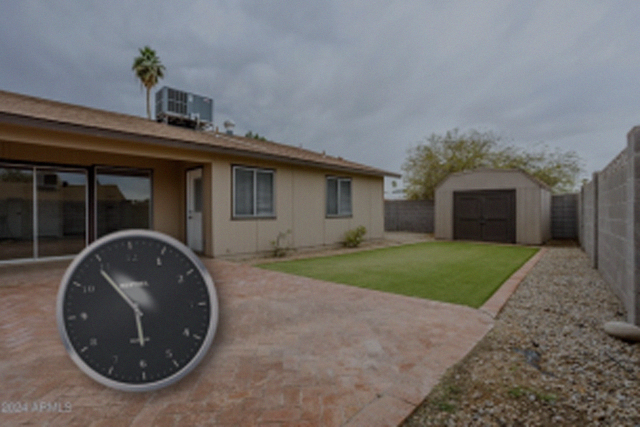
**5:54**
